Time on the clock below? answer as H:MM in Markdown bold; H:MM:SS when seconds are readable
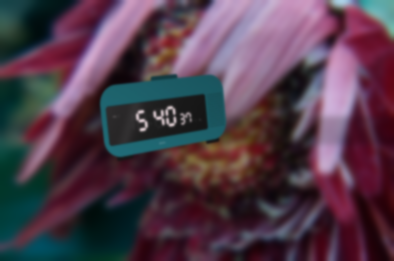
**5:40**
